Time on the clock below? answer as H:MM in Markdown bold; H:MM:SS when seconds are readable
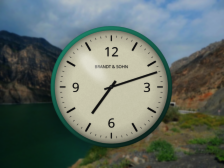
**7:12**
